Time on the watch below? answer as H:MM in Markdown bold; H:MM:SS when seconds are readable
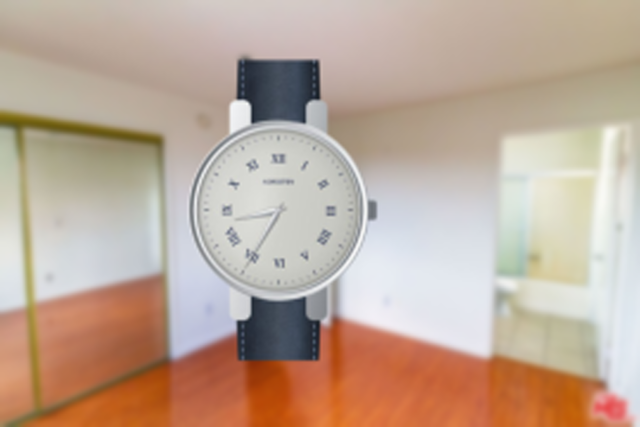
**8:35**
